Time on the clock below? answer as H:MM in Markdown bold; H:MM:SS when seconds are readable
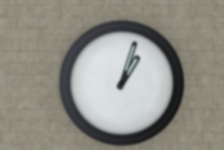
**1:03**
